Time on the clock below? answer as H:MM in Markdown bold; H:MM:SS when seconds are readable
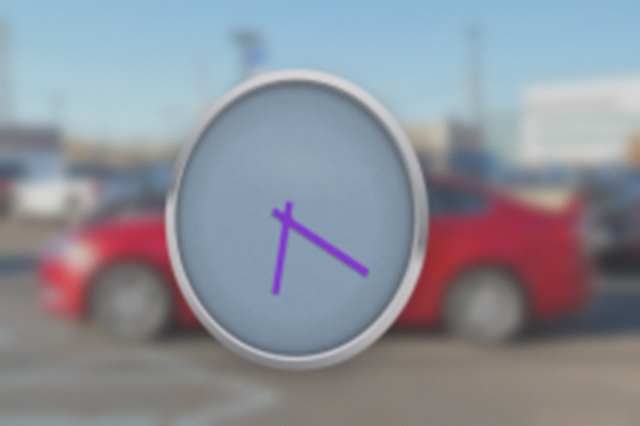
**6:20**
